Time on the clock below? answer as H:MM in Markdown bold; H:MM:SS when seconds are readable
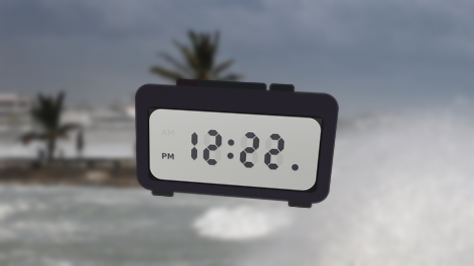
**12:22**
